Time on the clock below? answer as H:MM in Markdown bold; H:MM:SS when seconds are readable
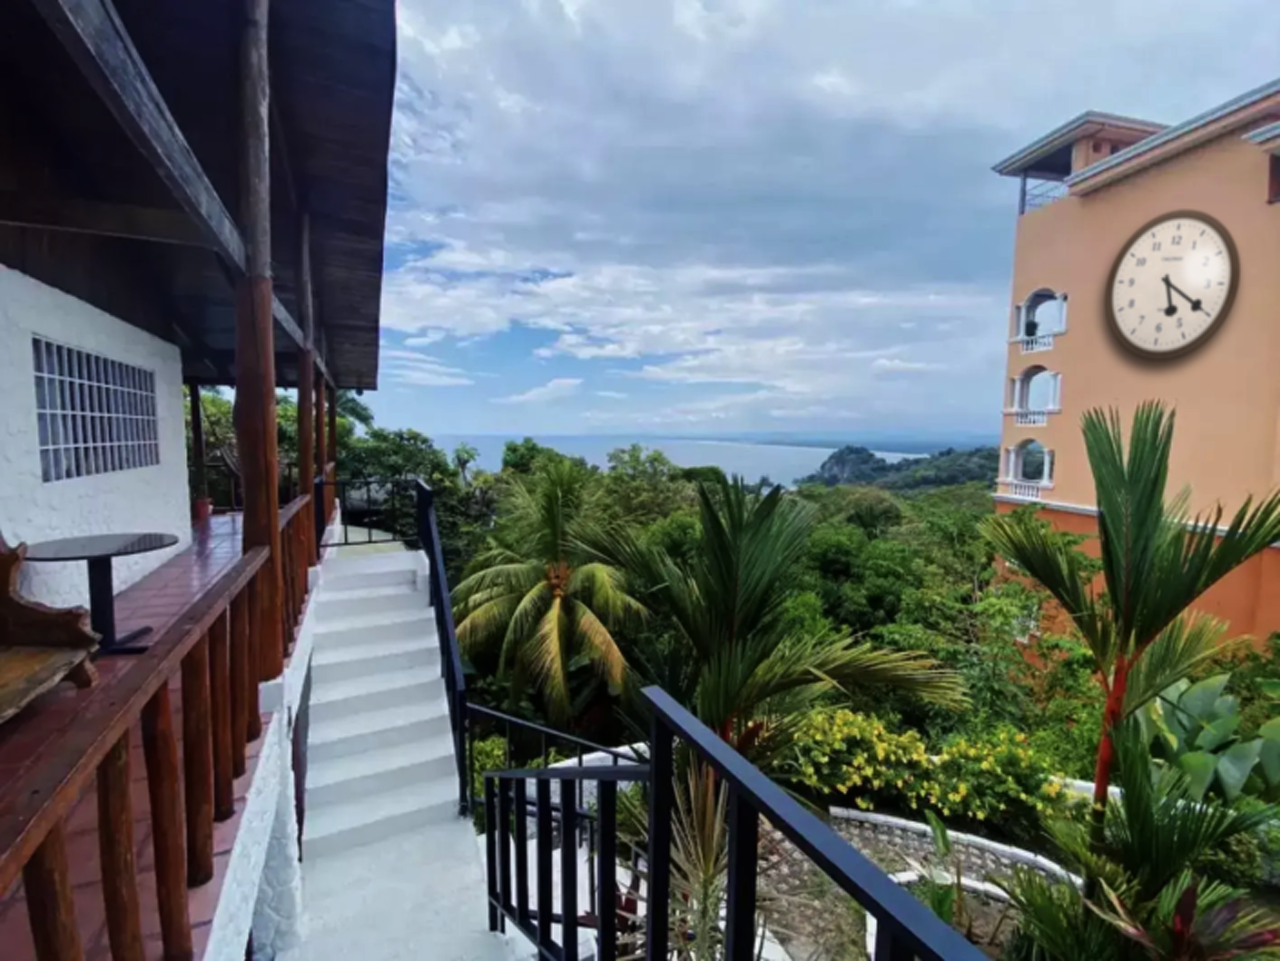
**5:20**
